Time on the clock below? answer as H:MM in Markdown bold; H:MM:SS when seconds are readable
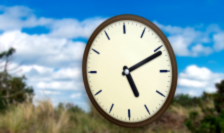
**5:11**
